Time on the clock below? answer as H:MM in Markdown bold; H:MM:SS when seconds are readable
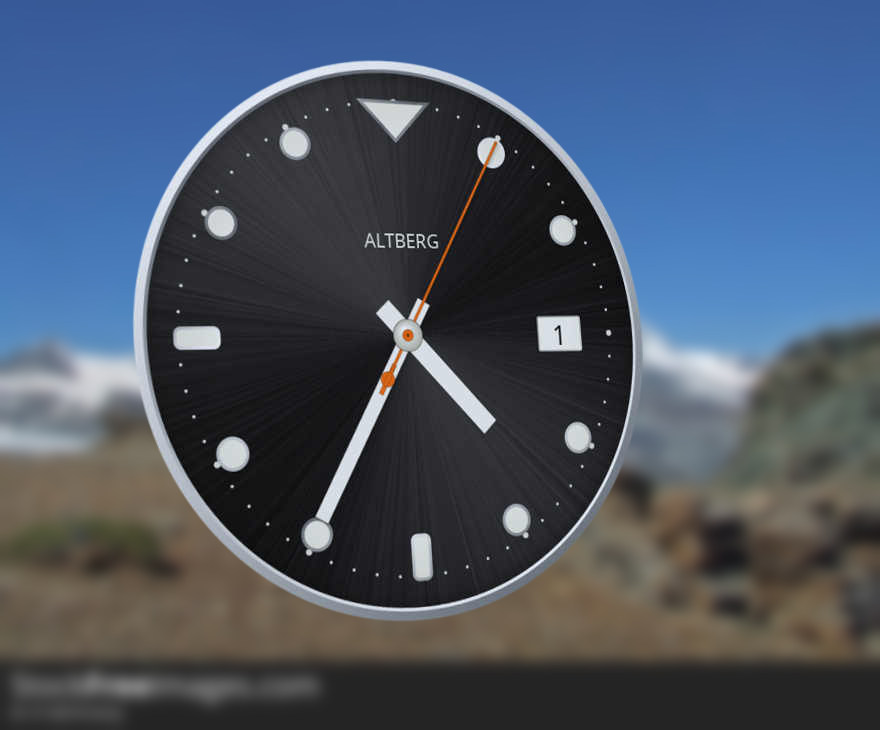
**4:35:05**
